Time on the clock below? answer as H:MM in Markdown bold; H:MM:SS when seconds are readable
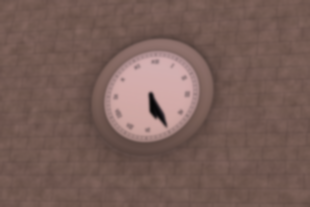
**5:25**
